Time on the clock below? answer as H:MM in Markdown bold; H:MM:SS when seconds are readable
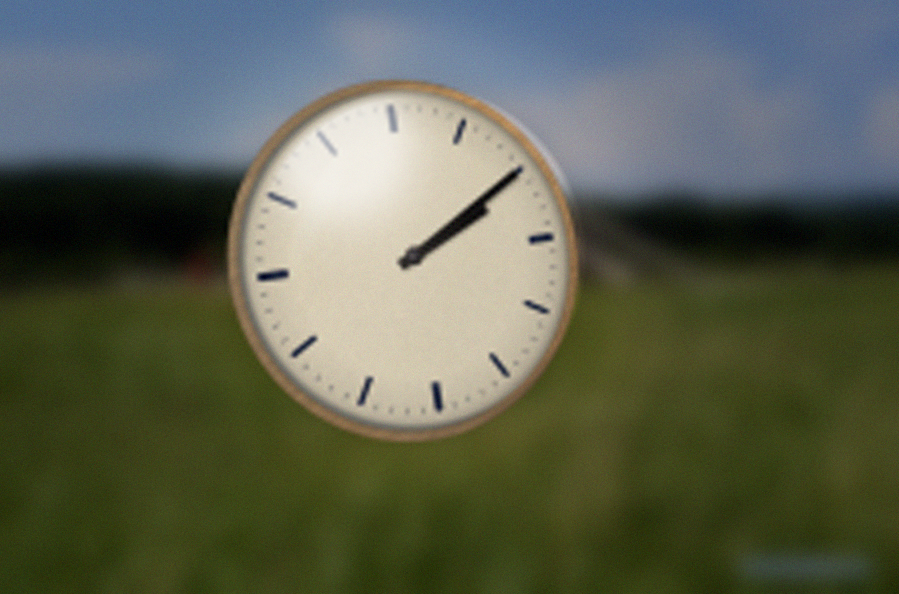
**2:10**
